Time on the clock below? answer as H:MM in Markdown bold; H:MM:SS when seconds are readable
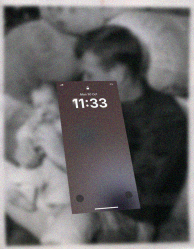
**11:33**
